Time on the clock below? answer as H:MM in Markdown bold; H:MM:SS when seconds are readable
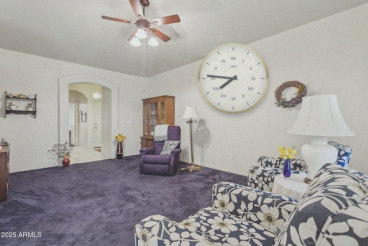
**7:46**
